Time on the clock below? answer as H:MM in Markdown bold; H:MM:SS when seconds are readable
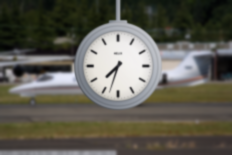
**7:33**
